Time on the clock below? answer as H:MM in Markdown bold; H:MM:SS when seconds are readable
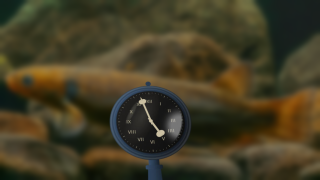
**4:57**
